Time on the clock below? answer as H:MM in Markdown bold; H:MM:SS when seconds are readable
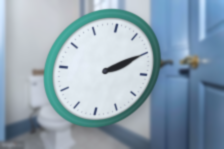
**2:10**
